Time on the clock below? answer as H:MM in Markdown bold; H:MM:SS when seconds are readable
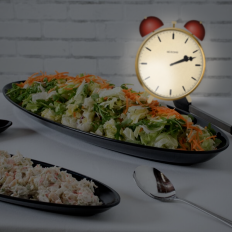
**2:12**
